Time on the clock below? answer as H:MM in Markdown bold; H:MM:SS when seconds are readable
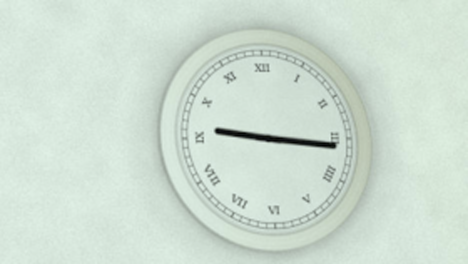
**9:16**
